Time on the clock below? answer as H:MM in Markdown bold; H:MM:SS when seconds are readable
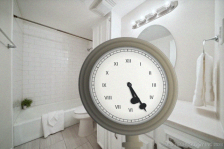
**5:25**
